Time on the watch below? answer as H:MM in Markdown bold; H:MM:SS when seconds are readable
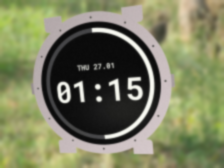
**1:15**
